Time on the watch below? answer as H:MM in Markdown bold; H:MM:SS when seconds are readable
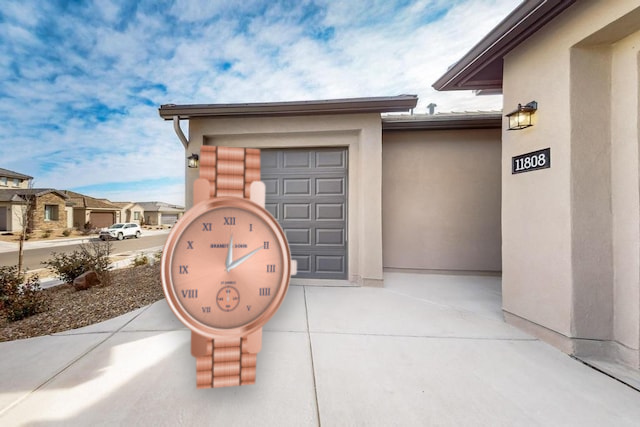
**12:10**
